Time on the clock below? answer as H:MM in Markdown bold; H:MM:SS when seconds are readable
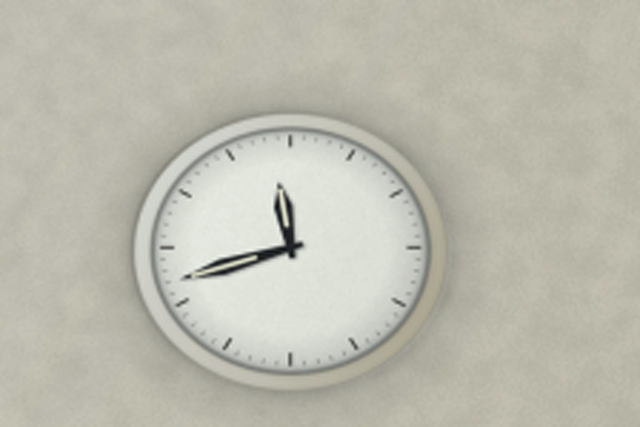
**11:42**
